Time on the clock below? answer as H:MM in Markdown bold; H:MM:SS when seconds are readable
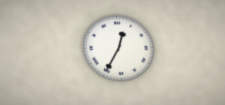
**12:35**
